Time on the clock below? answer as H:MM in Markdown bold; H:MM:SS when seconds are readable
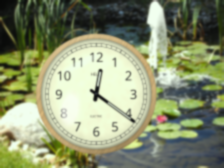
**12:21**
